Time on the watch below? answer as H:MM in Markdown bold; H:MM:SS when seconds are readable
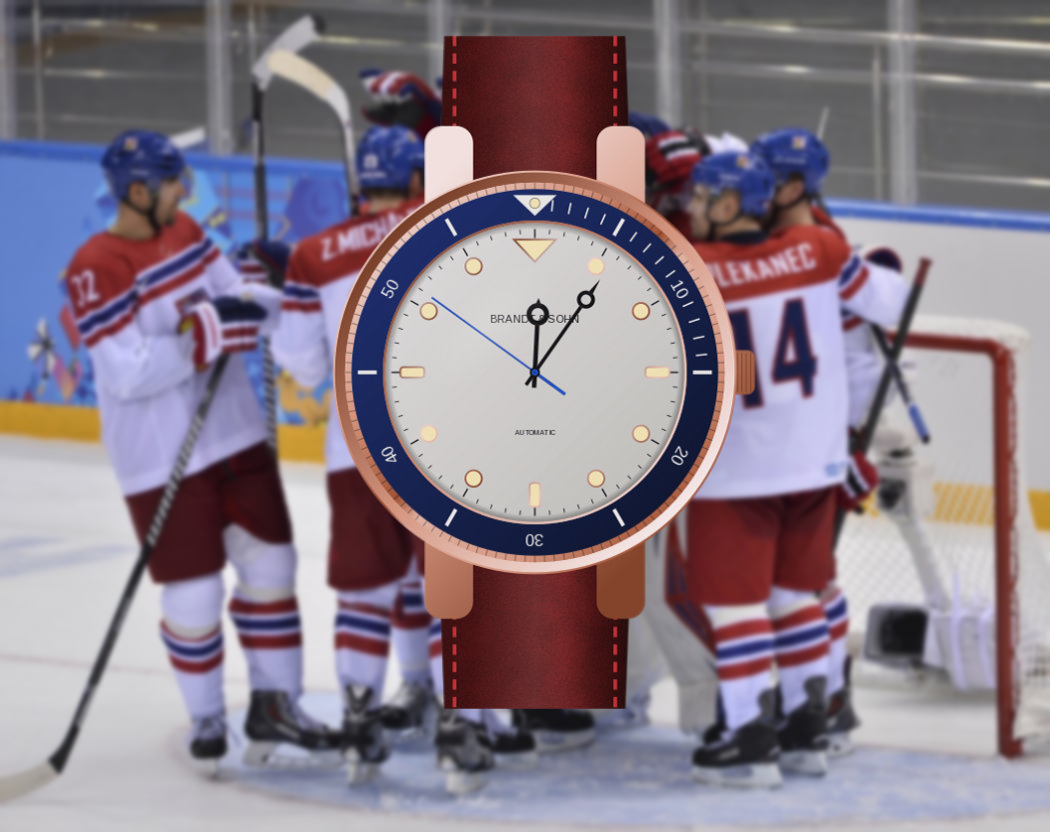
**12:05:51**
